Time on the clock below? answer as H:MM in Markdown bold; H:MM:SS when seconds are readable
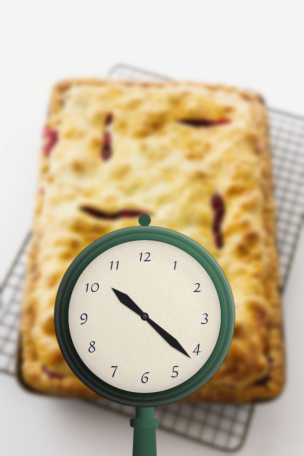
**10:22**
